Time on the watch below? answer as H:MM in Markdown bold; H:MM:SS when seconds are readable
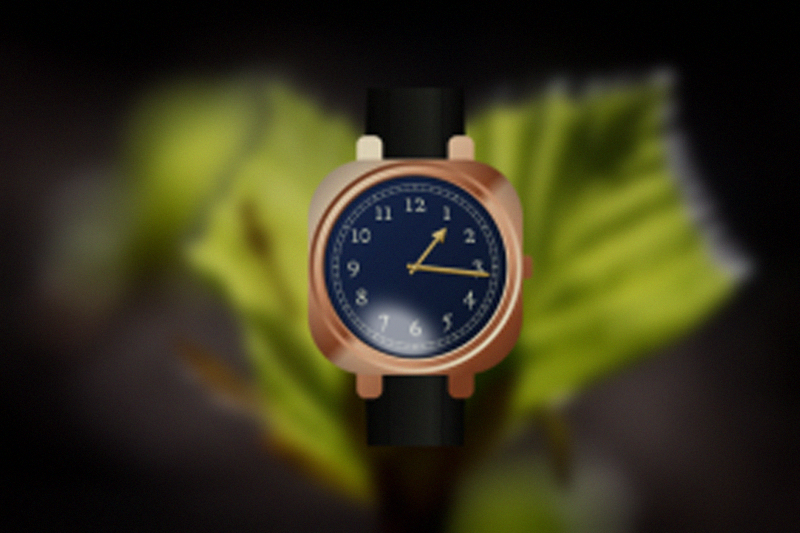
**1:16**
